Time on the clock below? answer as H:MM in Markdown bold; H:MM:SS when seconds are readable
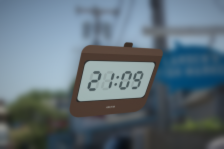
**21:09**
